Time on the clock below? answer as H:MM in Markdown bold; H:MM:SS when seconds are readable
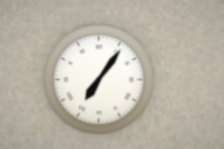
**7:06**
